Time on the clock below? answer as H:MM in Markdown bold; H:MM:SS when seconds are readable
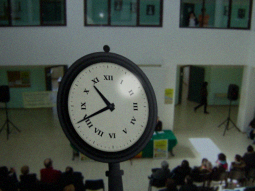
**10:41**
